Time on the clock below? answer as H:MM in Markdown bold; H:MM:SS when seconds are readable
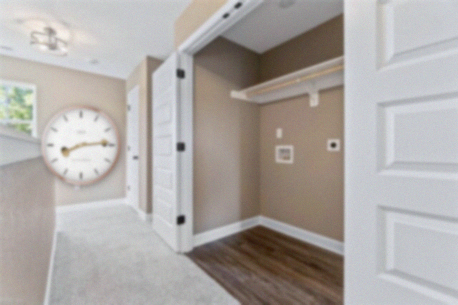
**8:14**
